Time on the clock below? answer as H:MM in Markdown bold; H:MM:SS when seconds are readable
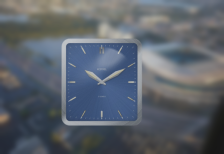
**10:10**
